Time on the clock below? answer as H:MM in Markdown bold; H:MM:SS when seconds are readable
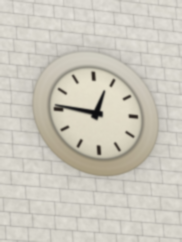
**12:46**
